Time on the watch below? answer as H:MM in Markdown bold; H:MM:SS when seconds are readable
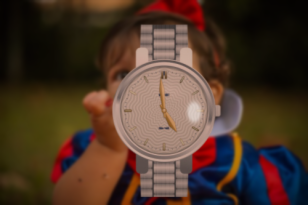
**4:59**
